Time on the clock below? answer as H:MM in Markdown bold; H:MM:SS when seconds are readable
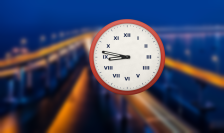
**8:47**
